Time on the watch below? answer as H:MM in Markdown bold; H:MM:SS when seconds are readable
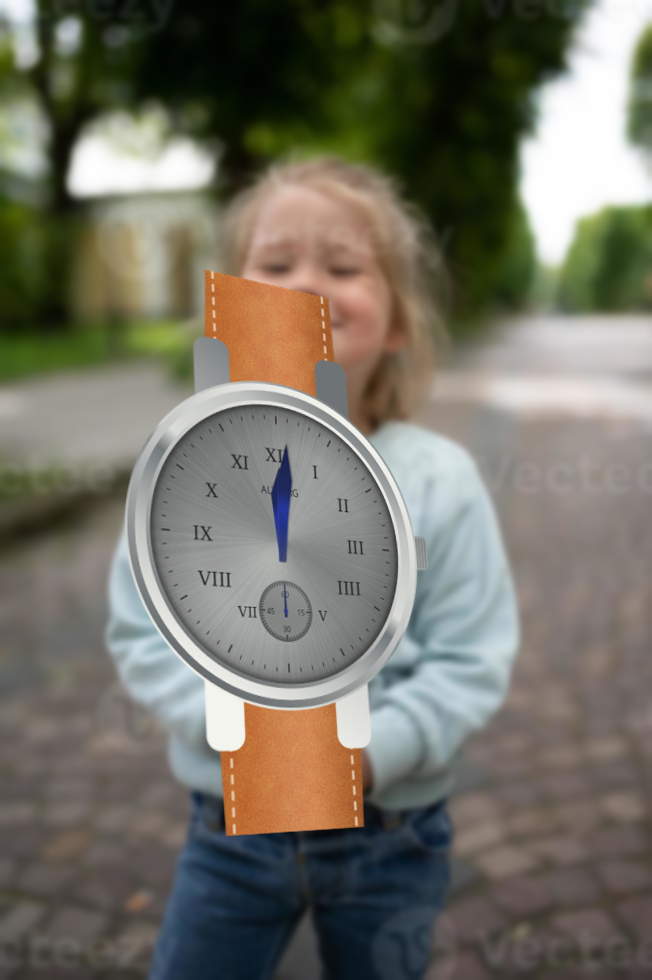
**12:01**
